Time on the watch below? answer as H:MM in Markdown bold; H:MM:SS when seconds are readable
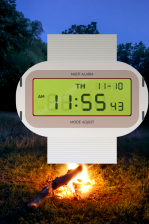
**11:55:43**
